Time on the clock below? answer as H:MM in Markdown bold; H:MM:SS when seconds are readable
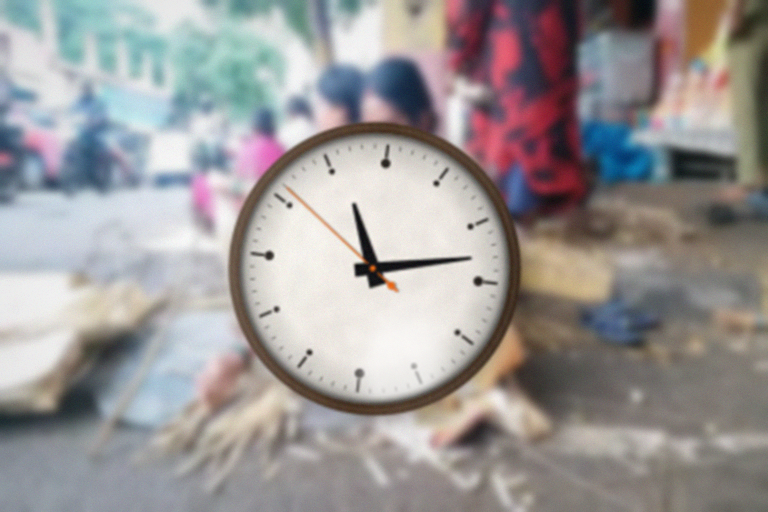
**11:12:51**
